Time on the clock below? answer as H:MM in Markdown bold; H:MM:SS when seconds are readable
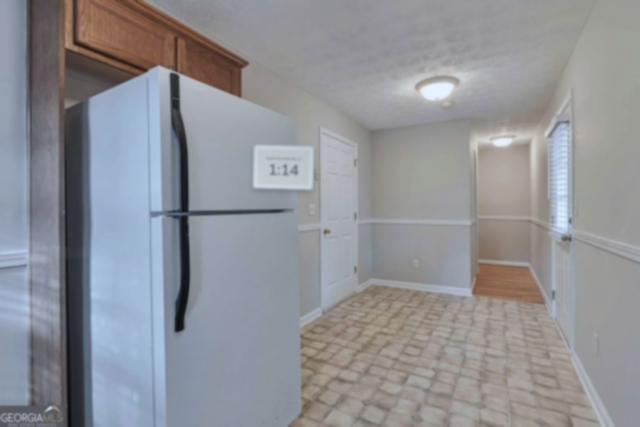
**1:14**
